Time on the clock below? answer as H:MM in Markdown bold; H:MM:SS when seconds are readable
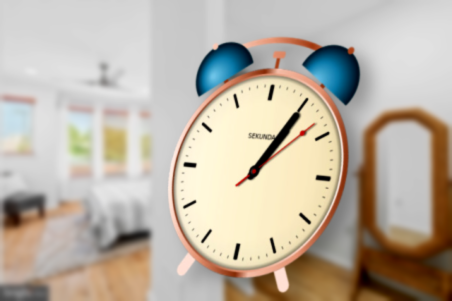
**1:05:08**
